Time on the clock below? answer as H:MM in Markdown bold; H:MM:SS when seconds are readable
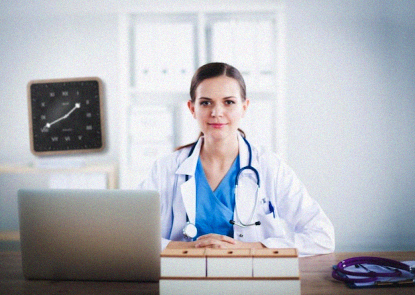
**1:41**
